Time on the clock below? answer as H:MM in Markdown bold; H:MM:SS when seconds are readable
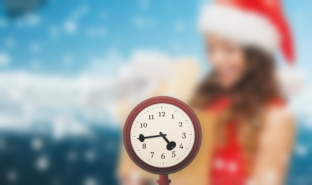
**4:44**
